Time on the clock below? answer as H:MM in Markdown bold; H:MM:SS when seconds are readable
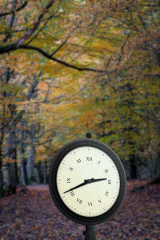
**2:41**
